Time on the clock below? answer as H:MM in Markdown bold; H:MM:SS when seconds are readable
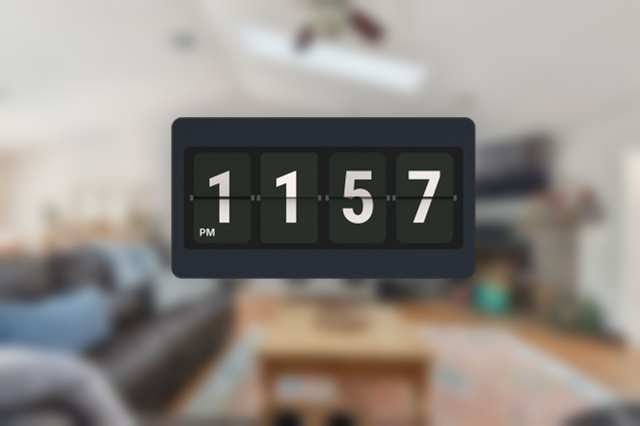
**11:57**
